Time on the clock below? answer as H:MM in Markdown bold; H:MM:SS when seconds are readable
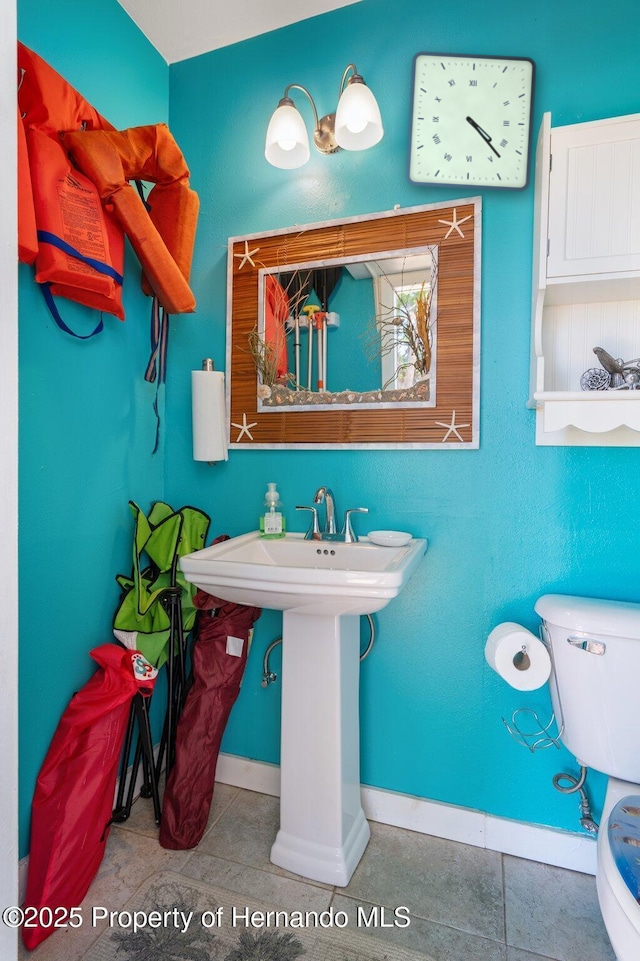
**4:23**
